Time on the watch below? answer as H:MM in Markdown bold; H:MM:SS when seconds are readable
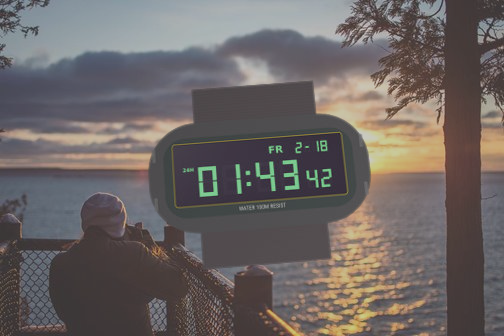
**1:43:42**
